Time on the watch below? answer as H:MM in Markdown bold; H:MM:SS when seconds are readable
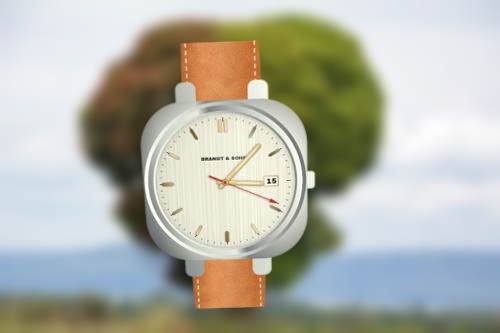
**3:07:19**
